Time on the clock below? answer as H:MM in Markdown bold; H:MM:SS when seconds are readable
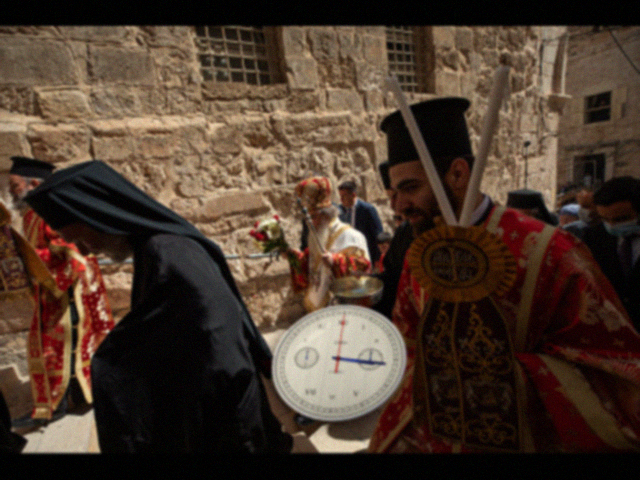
**3:16**
